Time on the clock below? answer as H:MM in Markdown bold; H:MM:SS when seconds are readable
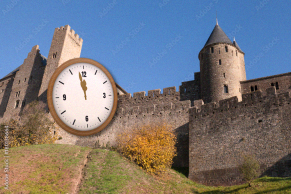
**11:58**
